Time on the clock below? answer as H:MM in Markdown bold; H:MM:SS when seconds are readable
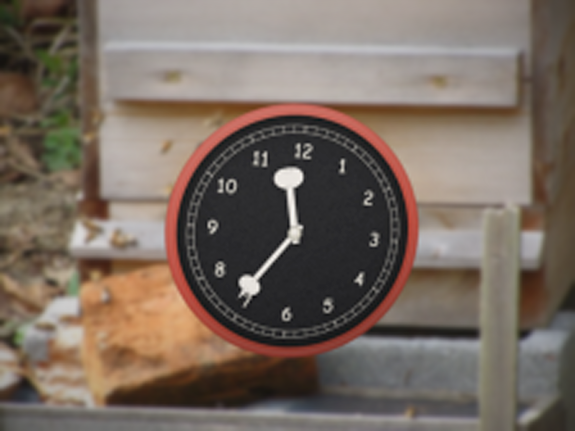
**11:36**
